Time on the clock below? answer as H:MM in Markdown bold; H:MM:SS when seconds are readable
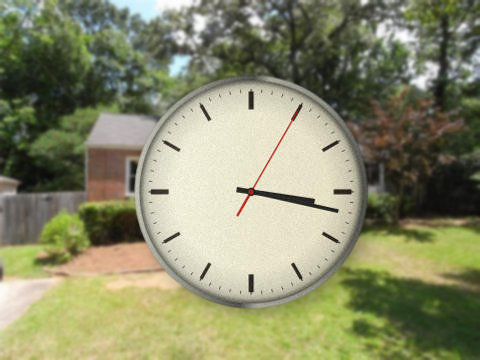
**3:17:05**
